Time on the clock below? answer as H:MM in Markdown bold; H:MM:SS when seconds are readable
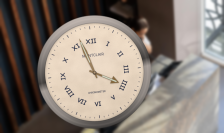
**3:57**
